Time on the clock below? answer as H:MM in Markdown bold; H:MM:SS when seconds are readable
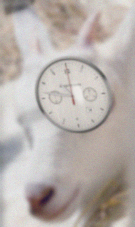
**10:47**
